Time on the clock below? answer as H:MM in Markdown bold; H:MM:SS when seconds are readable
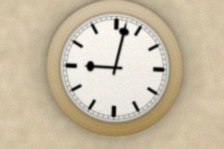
**9:02**
